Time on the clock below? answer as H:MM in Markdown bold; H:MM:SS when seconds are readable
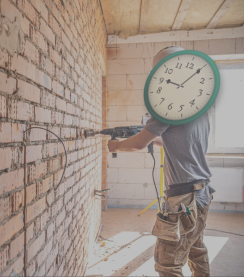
**9:05**
